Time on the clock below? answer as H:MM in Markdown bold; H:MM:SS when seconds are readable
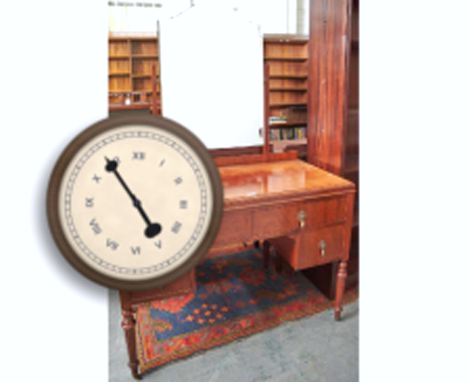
**4:54**
